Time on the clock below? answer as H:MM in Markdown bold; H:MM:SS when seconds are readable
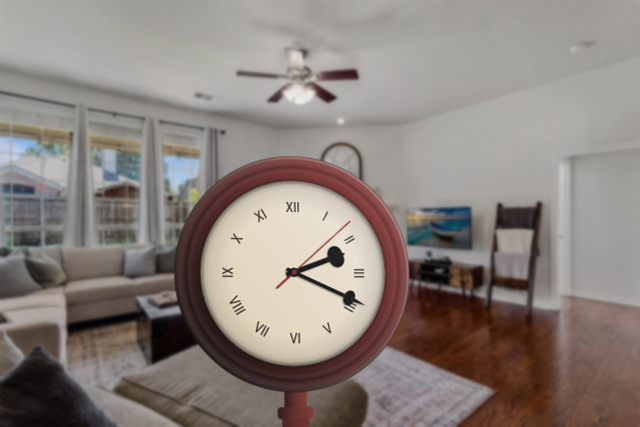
**2:19:08**
